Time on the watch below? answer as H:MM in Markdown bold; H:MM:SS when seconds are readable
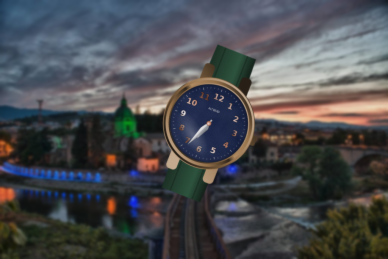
**6:34**
